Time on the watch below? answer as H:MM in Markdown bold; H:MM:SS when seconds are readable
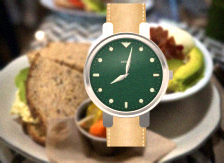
**8:02**
